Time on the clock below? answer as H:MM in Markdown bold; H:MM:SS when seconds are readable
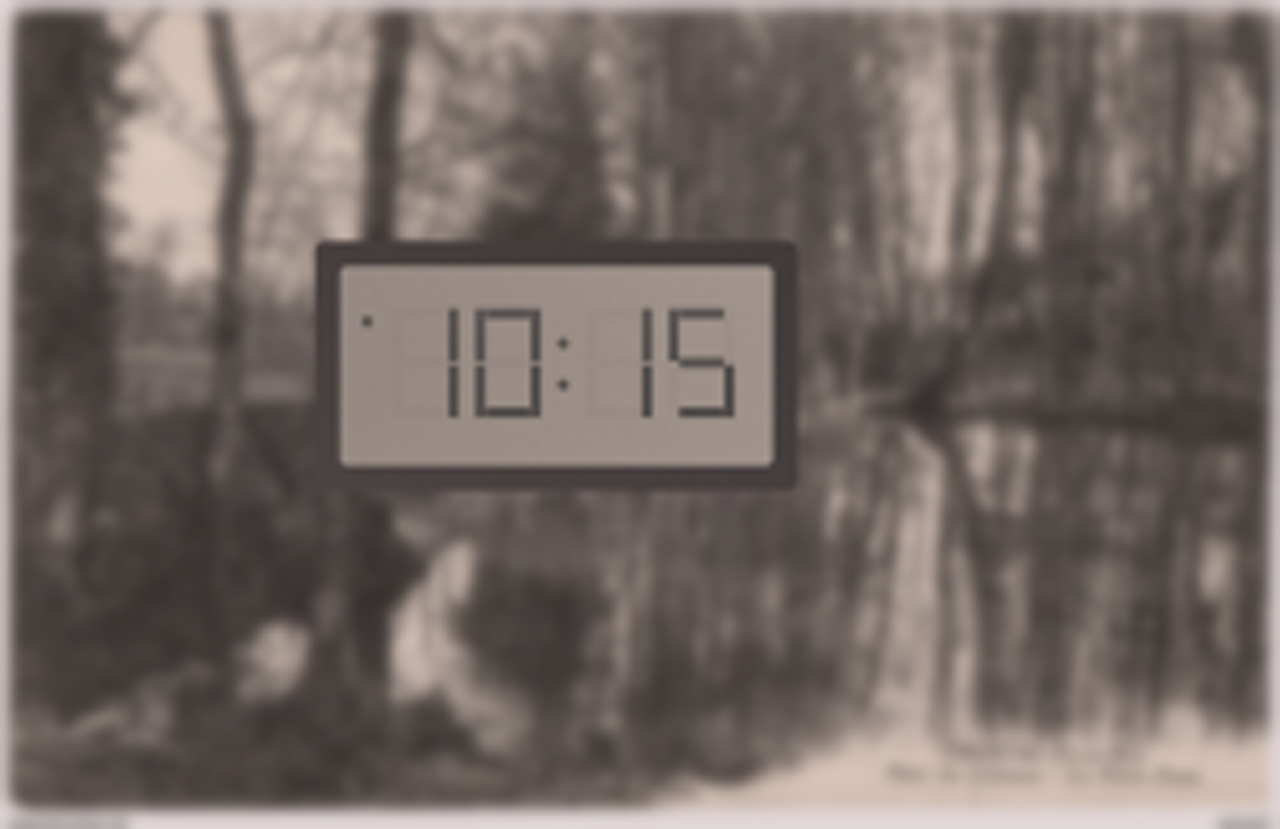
**10:15**
